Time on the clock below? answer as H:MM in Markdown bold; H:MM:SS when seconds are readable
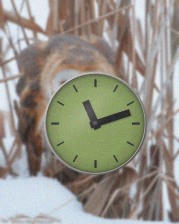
**11:12**
